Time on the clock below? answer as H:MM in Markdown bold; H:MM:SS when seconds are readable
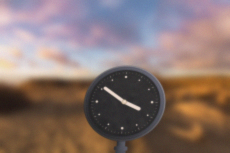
**3:51**
